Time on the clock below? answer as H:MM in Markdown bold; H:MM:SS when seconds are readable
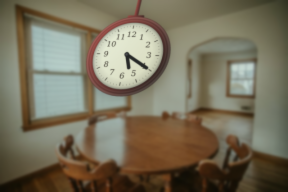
**5:20**
